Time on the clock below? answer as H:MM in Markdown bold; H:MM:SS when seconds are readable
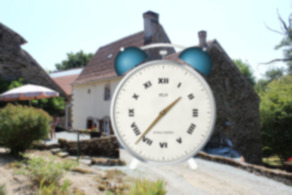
**1:37**
